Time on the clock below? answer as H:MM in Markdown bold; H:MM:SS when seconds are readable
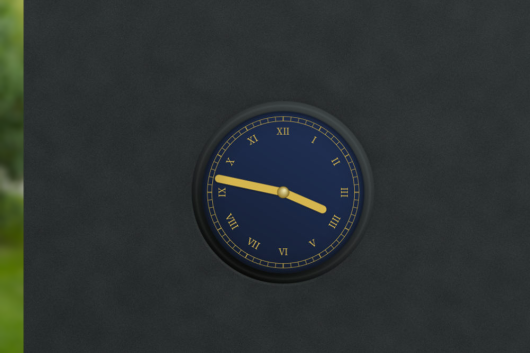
**3:47**
